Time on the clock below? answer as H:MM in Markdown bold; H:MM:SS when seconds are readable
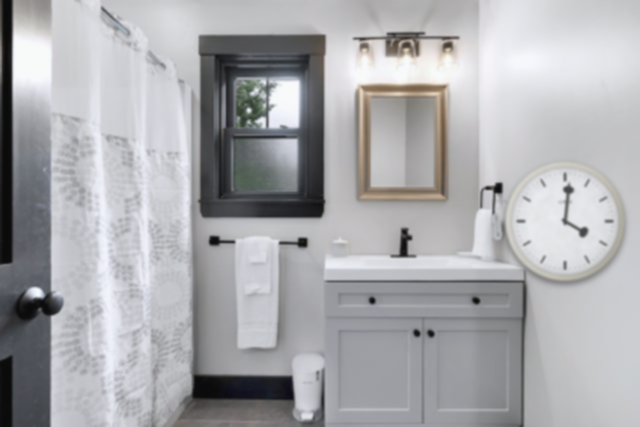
**4:01**
